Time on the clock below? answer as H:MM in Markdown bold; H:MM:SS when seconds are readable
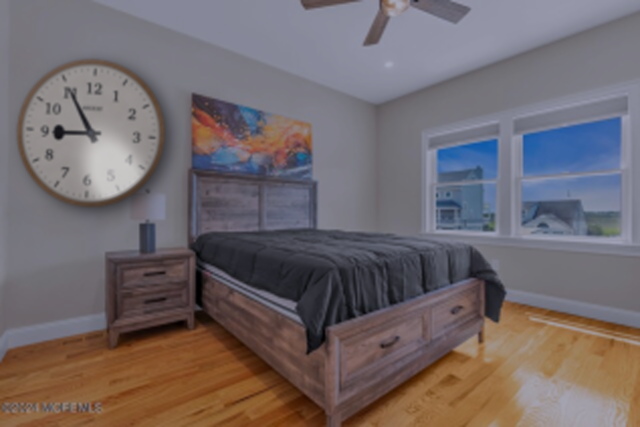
**8:55**
